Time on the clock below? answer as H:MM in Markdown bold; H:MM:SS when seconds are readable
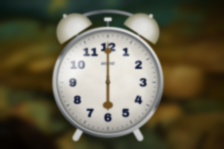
**6:00**
